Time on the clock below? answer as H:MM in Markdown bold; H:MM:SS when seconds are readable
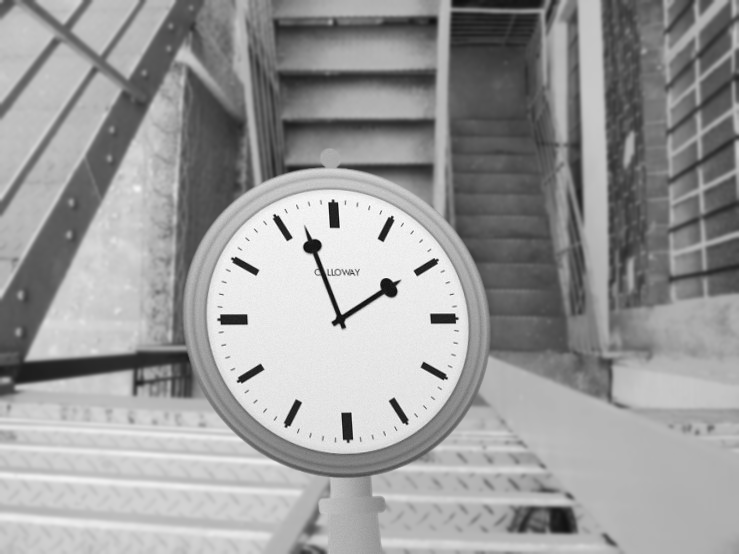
**1:57**
